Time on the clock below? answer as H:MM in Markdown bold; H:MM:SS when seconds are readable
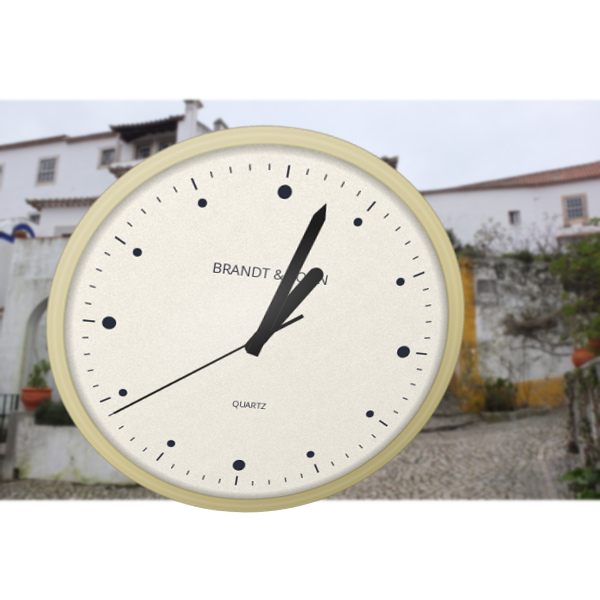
**1:02:39**
